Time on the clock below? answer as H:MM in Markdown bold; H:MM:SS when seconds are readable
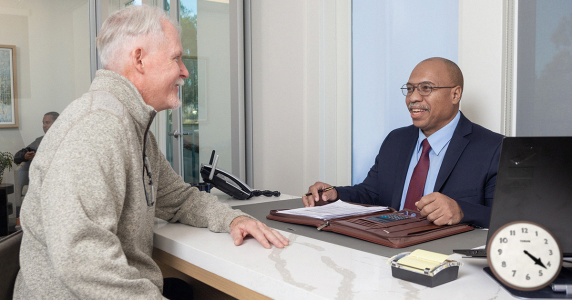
**4:22**
